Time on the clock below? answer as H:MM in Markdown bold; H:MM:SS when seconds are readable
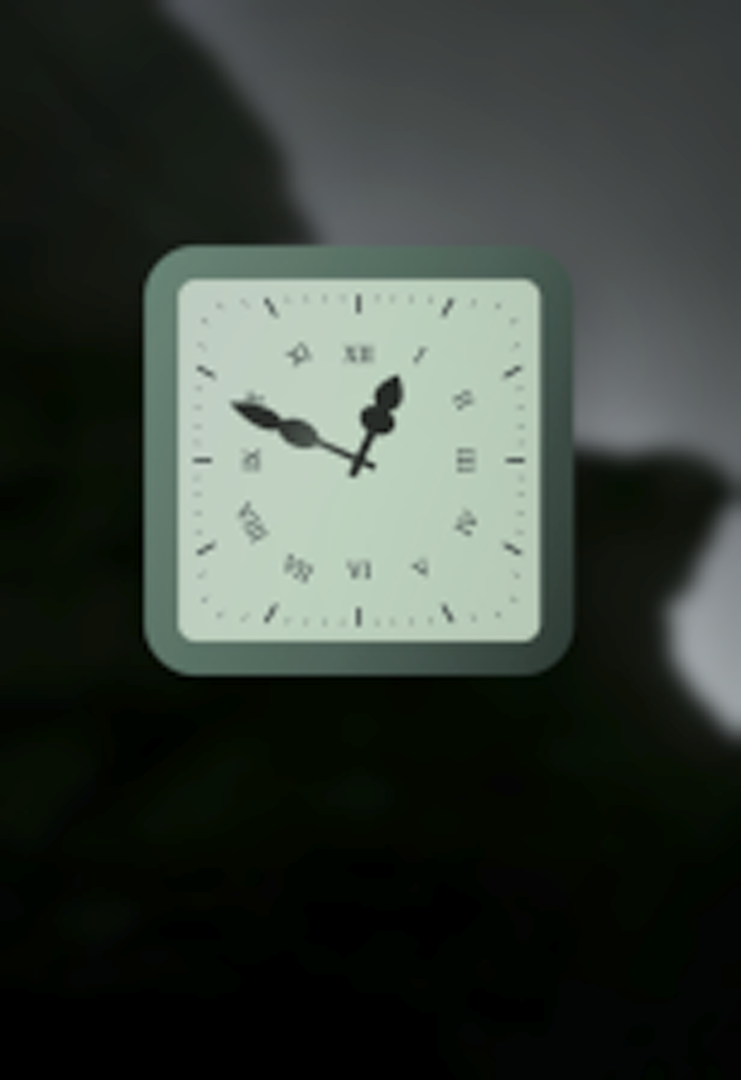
**12:49**
